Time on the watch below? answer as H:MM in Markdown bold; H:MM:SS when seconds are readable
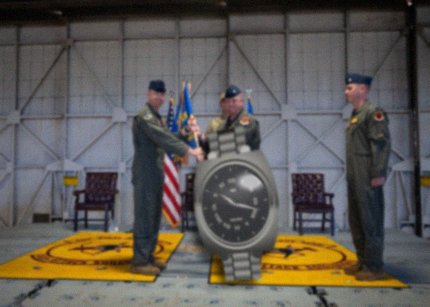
**10:18**
